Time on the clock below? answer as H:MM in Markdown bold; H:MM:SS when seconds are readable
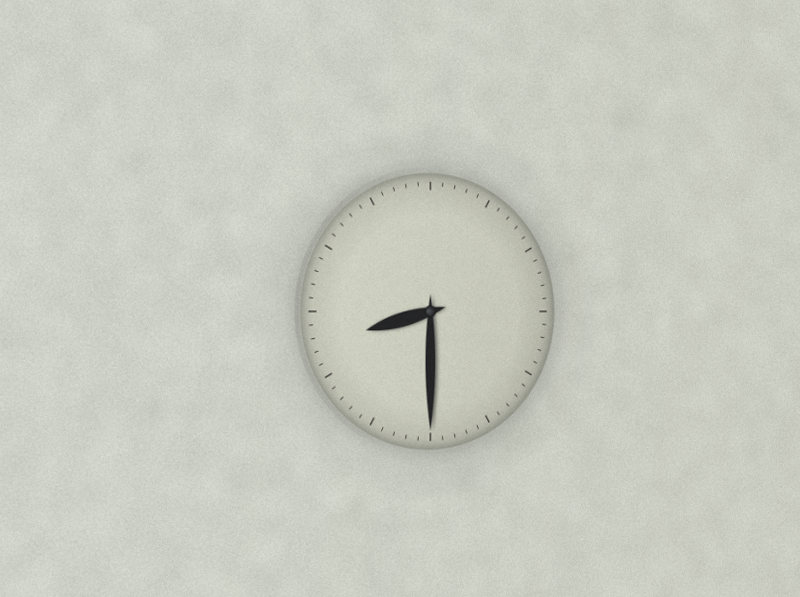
**8:30**
